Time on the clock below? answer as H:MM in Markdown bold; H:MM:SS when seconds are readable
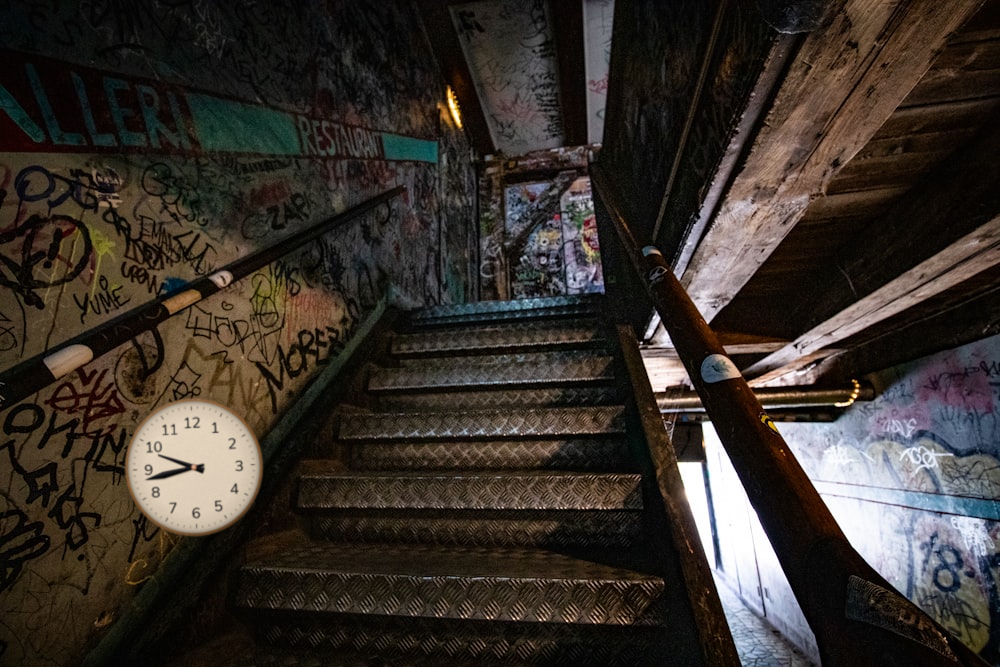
**9:43**
